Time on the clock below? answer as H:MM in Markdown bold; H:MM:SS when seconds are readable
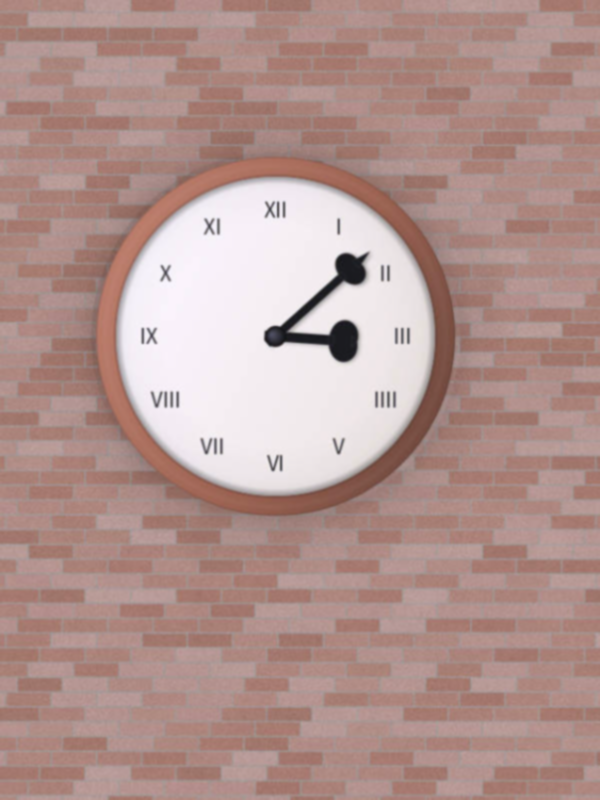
**3:08**
